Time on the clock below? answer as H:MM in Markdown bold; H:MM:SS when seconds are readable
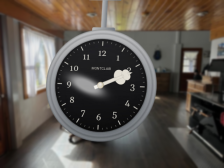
**2:11**
